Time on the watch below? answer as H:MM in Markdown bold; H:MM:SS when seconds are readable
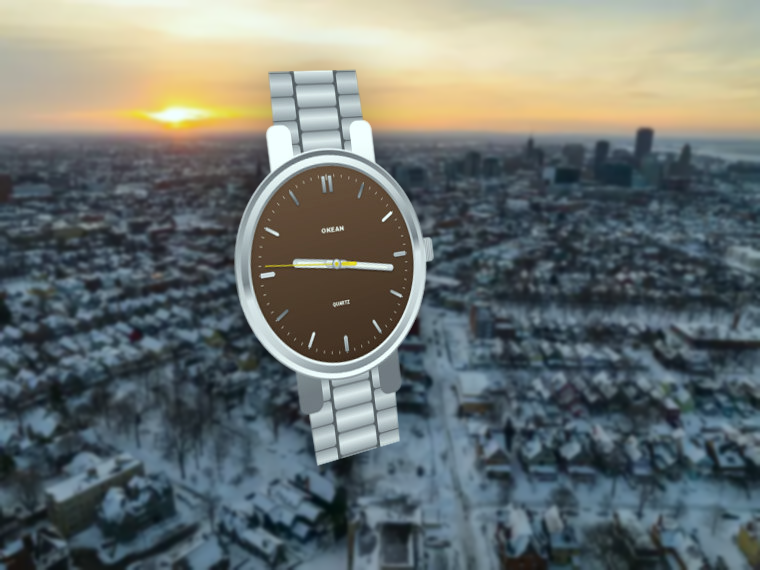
**9:16:46**
